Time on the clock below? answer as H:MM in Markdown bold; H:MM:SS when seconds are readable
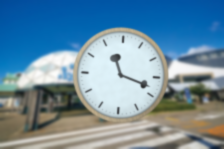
**11:18**
